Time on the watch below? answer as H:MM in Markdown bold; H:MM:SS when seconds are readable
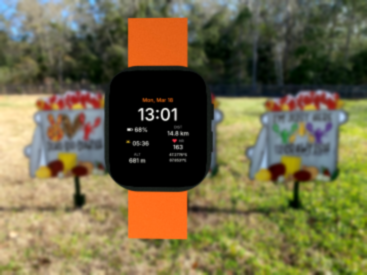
**13:01**
